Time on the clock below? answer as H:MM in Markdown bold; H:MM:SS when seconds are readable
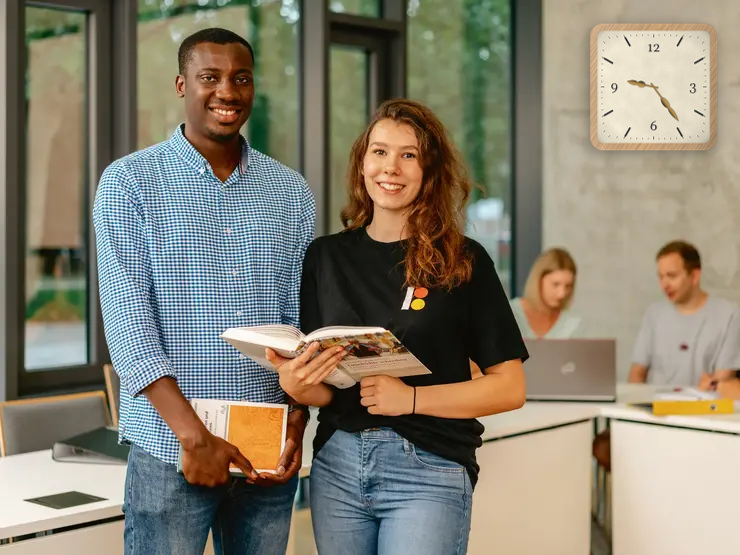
**9:24**
